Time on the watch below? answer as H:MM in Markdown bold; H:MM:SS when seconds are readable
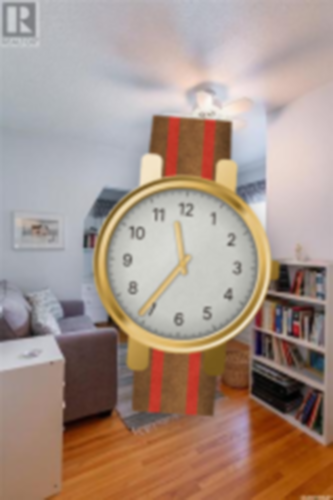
**11:36**
